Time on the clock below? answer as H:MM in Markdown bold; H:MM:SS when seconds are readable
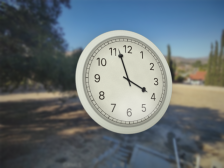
**3:57**
